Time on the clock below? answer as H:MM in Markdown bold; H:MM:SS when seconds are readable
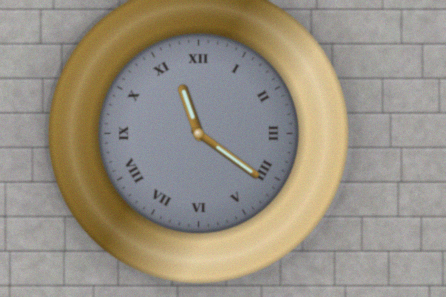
**11:21**
